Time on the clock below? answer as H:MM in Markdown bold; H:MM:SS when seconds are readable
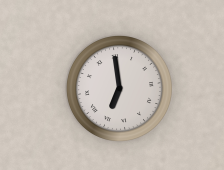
**7:00**
